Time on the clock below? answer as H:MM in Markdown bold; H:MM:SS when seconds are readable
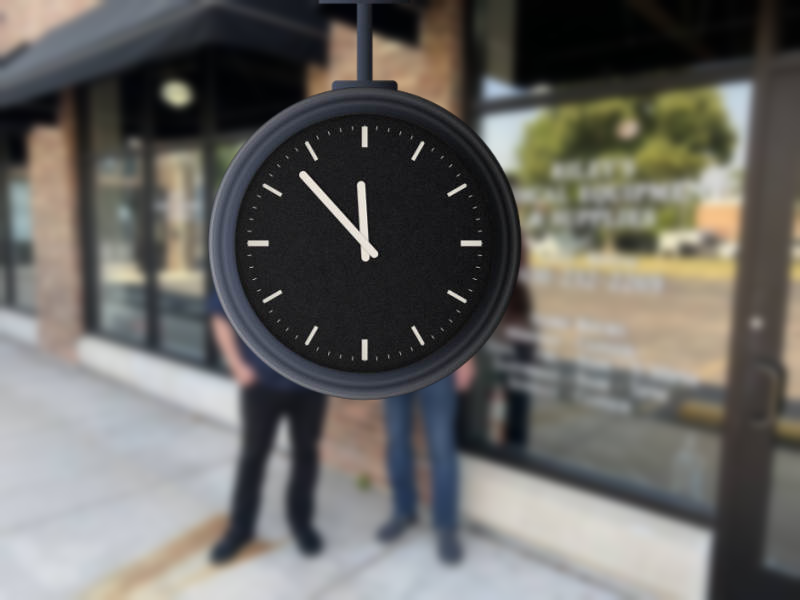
**11:53**
